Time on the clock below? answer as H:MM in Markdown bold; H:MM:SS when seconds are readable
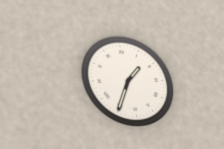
**1:35**
